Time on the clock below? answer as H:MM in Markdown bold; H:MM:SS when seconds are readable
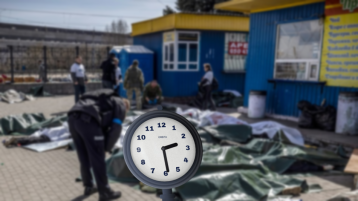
**2:29**
